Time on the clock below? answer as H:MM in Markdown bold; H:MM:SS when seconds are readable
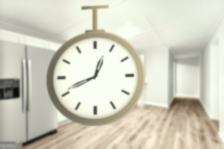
**12:41**
